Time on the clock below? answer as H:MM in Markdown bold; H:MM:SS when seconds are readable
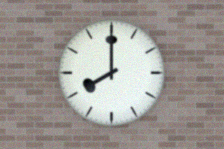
**8:00**
